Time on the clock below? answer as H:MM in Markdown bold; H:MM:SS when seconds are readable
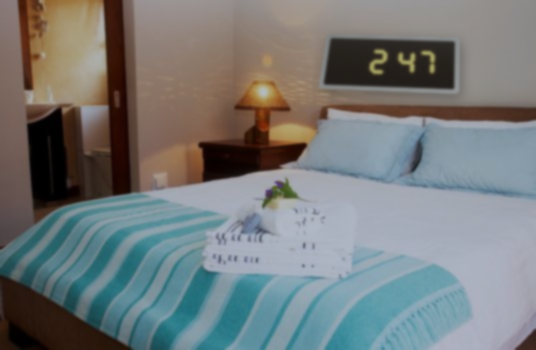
**2:47**
